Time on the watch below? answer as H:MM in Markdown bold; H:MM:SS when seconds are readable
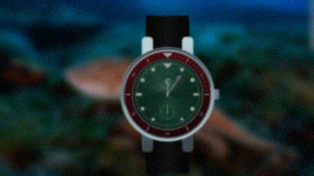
**12:06**
